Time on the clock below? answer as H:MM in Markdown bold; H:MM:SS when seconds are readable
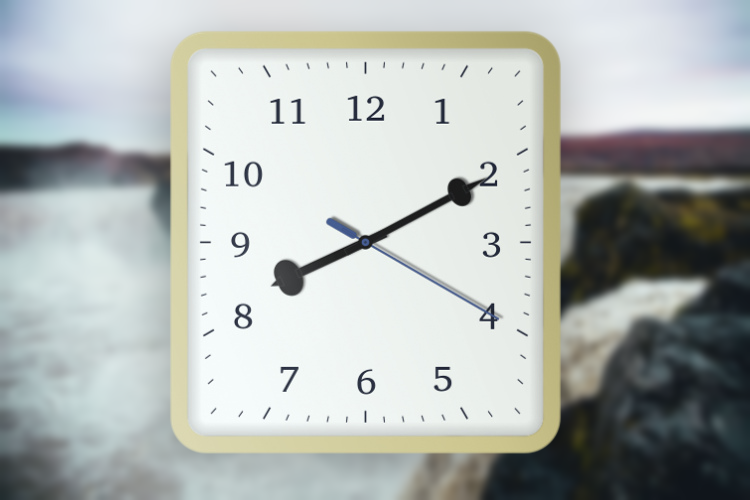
**8:10:20**
